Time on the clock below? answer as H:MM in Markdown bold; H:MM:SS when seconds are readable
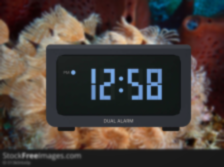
**12:58**
